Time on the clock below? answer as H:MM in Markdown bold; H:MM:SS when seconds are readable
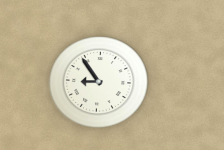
**8:54**
